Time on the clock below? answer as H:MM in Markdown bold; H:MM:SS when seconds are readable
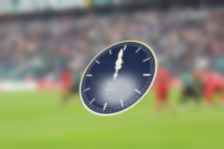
**11:59**
